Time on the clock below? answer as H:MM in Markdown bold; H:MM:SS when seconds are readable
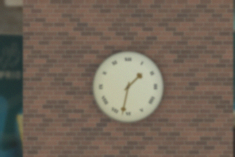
**1:32**
